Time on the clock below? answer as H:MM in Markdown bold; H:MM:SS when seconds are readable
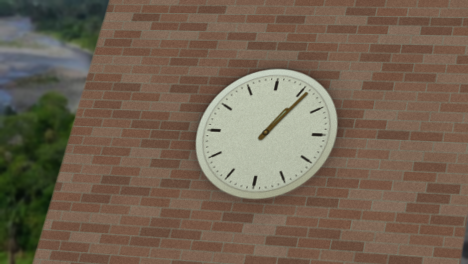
**1:06**
